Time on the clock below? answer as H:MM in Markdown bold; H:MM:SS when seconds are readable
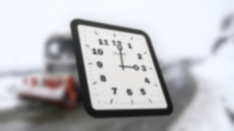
**3:01**
